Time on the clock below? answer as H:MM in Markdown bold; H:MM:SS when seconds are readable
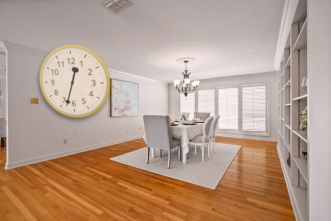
**12:33**
